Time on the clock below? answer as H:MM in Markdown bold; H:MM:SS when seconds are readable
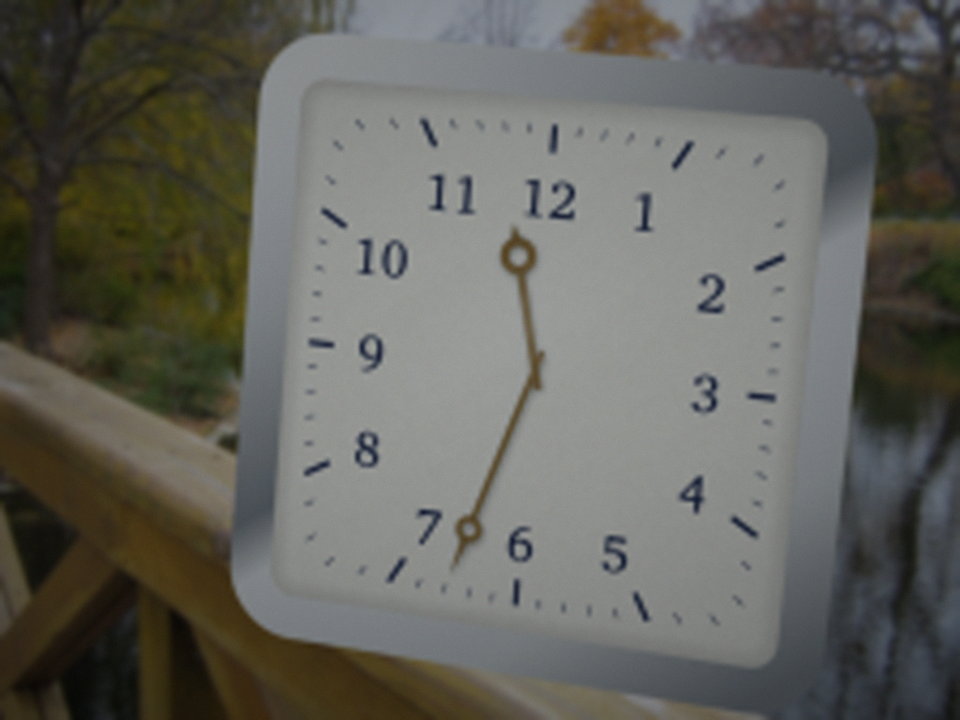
**11:33**
